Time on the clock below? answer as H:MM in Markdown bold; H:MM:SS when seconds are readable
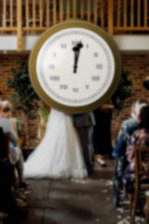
**12:02**
